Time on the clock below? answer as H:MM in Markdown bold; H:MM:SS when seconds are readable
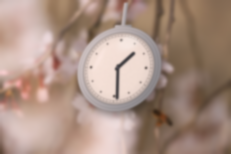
**1:29**
